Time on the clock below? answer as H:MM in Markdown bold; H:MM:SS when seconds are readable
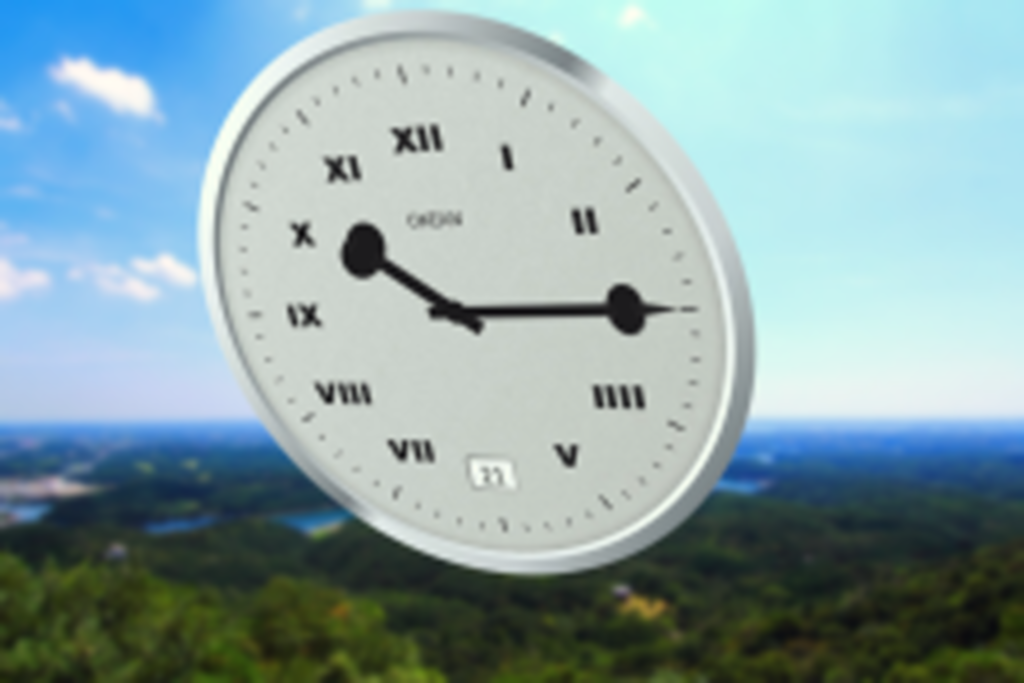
**10:15**
